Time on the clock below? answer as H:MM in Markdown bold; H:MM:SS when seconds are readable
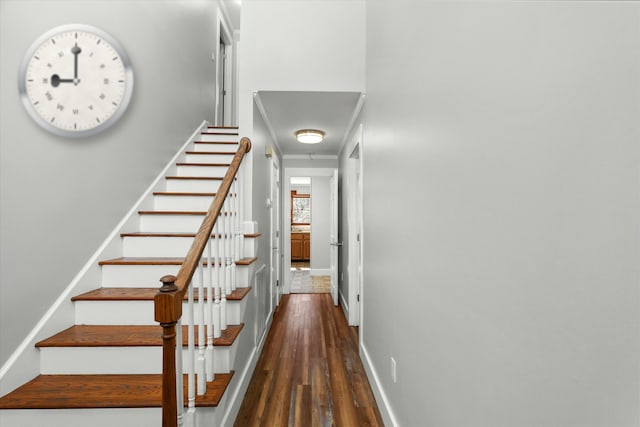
**9:00**
